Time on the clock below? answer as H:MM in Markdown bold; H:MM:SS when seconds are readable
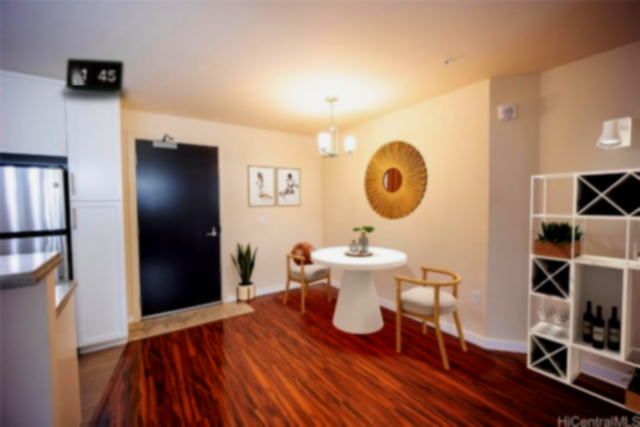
**1:45**
